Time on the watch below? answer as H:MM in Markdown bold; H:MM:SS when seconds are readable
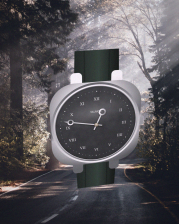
**12:47**
